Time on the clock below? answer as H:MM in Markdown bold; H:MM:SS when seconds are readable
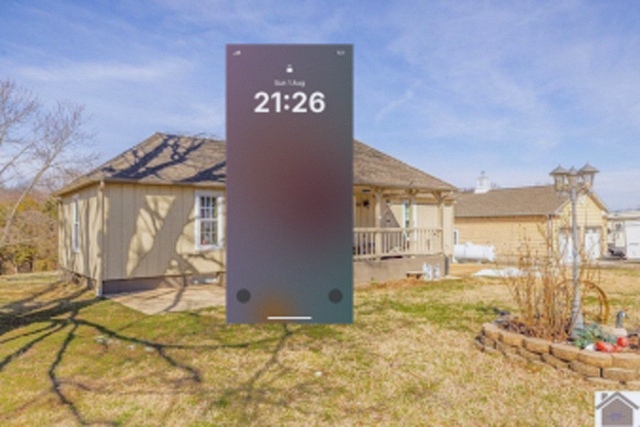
**21:26**
